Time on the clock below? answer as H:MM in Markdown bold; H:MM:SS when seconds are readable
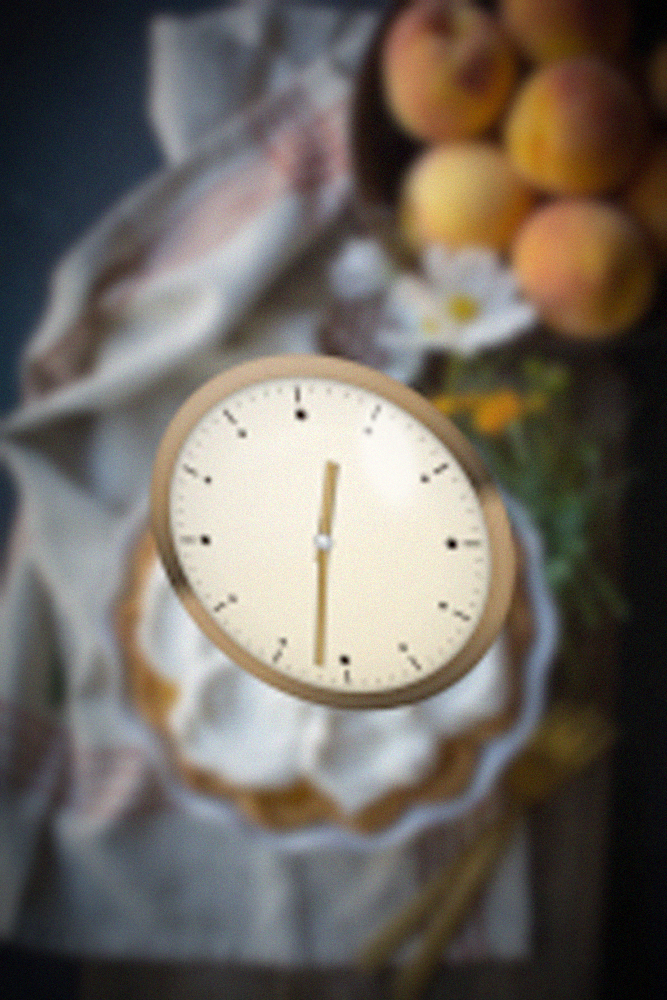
**12:32**
